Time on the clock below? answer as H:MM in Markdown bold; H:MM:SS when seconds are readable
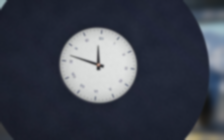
**11:47**
